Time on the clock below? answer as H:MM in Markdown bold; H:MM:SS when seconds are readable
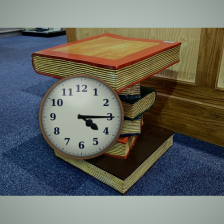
**4:15**
